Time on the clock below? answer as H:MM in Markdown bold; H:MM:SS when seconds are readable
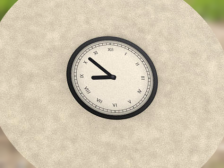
**8:52**
